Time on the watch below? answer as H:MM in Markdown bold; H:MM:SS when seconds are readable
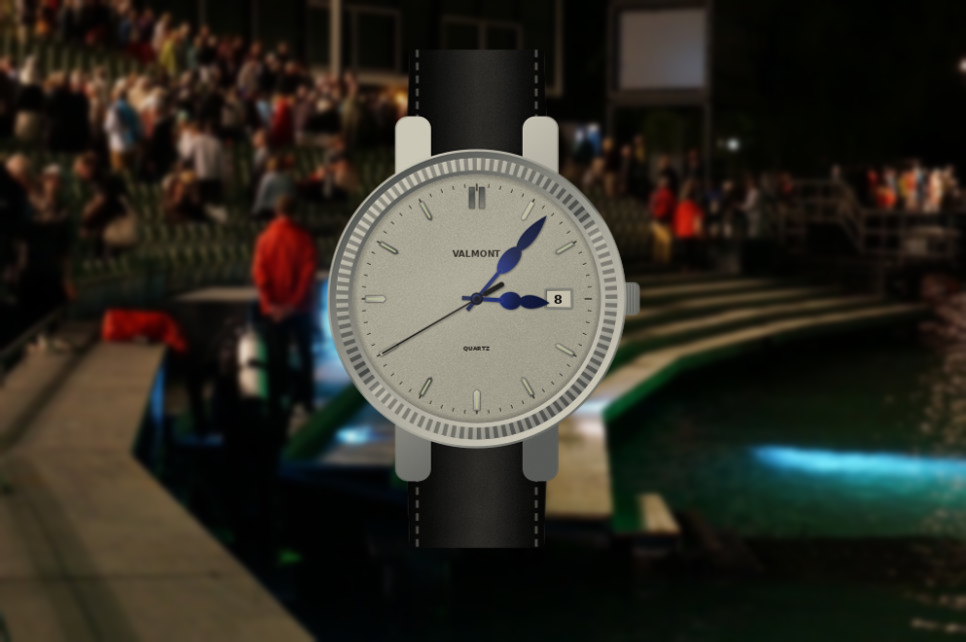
**3:06:40**
